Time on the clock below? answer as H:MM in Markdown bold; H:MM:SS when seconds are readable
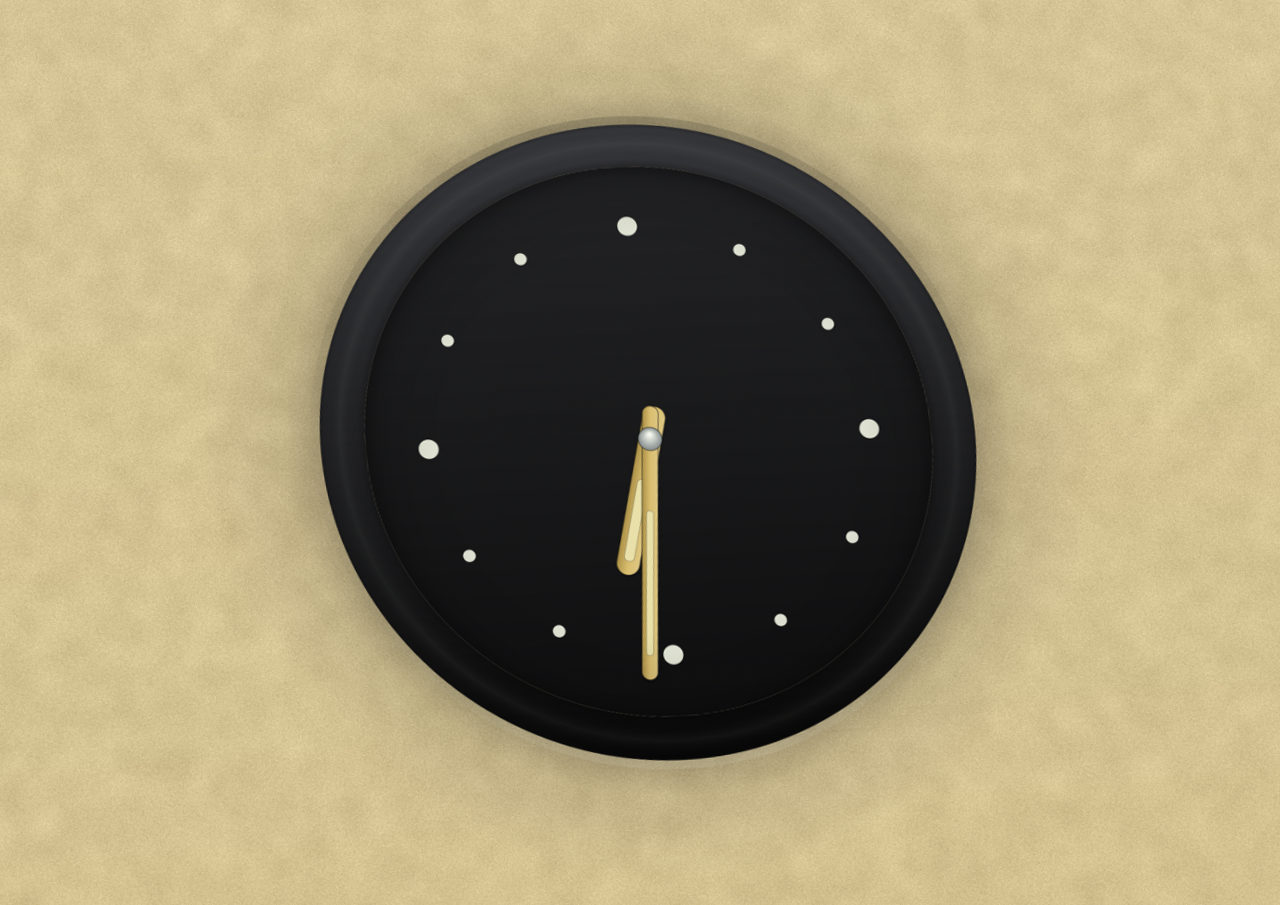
**6:31**
